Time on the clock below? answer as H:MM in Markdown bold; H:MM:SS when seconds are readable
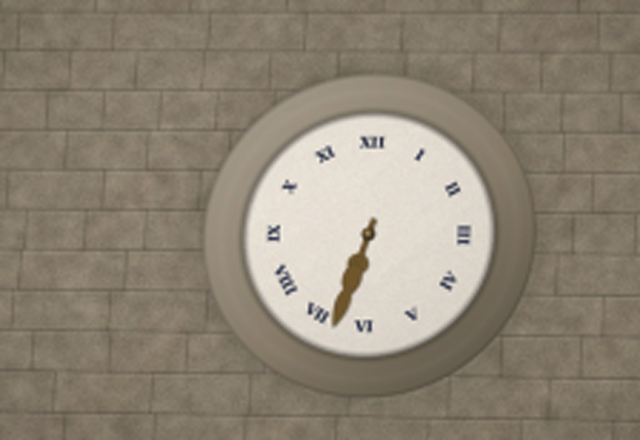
**6:33**
